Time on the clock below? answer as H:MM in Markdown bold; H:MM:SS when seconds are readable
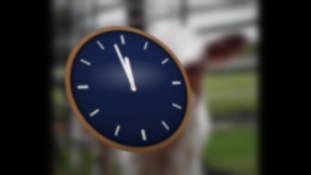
**11:58**
